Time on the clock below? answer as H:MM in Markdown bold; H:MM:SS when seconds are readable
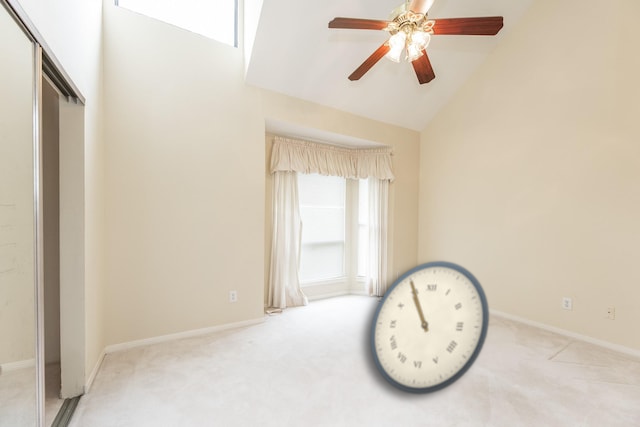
**10:55**
